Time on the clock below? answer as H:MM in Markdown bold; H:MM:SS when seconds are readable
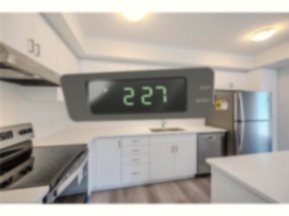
**2:27**
